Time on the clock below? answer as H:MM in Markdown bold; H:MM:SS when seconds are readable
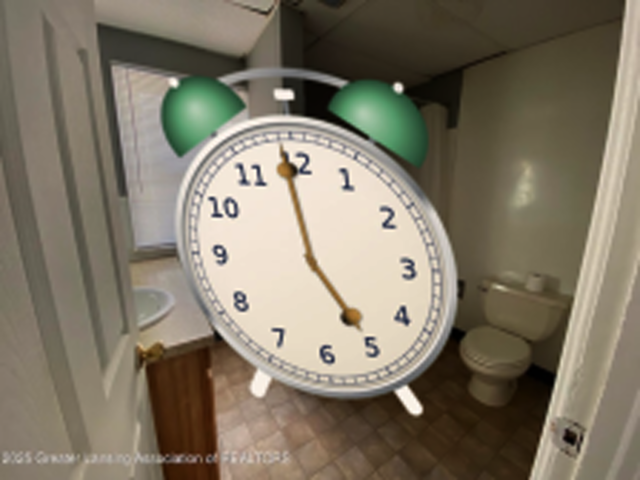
**4:59**
